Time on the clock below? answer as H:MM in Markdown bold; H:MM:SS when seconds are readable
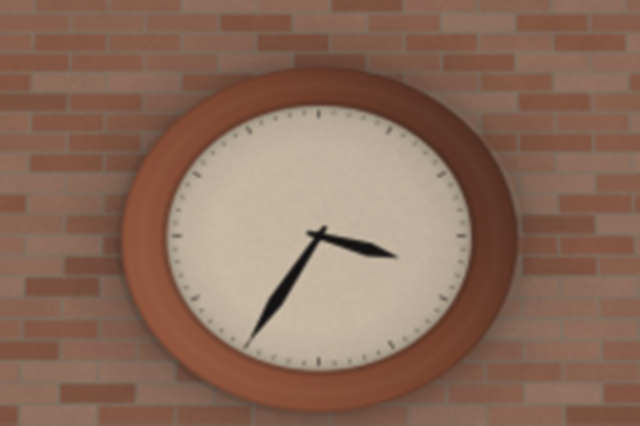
**3:35**
